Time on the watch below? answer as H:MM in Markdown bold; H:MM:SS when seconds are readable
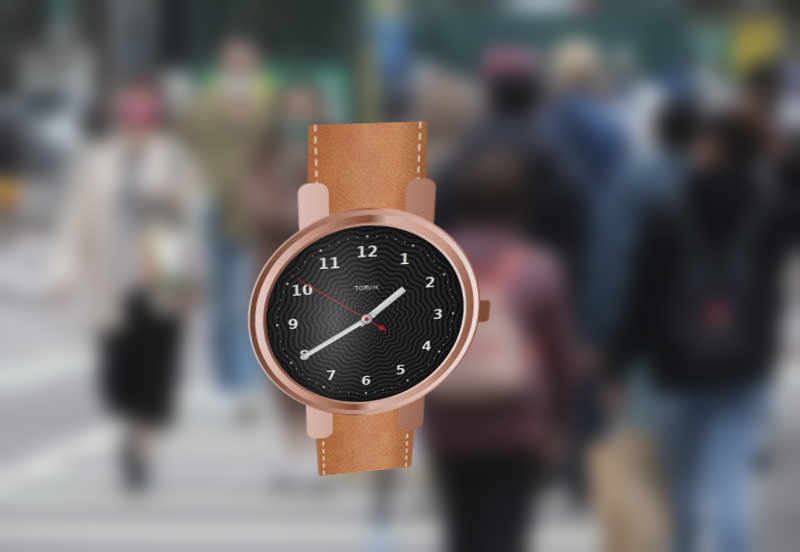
**1:39:51**
